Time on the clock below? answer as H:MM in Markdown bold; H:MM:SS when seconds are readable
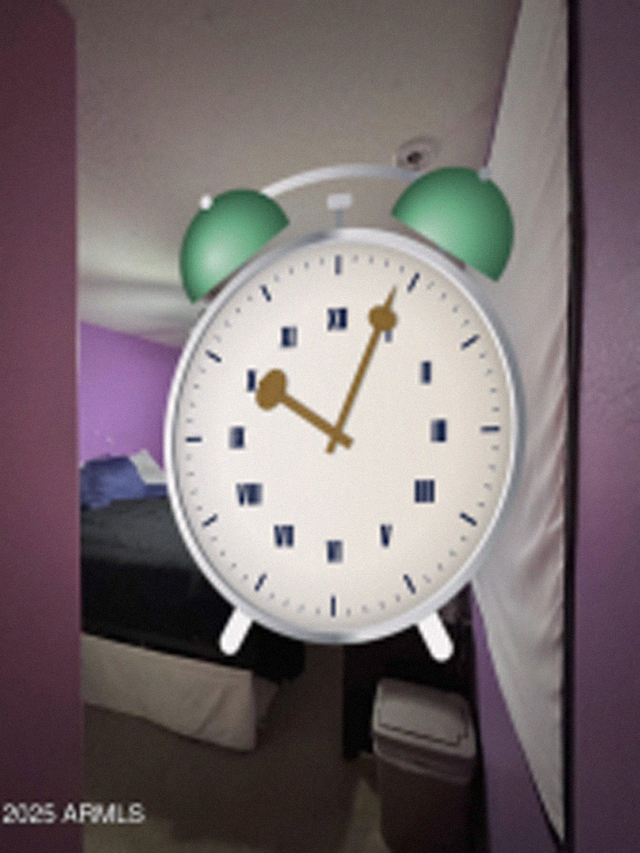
**10:04**
